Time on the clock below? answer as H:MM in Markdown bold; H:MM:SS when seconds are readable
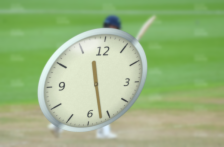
**11:27**
